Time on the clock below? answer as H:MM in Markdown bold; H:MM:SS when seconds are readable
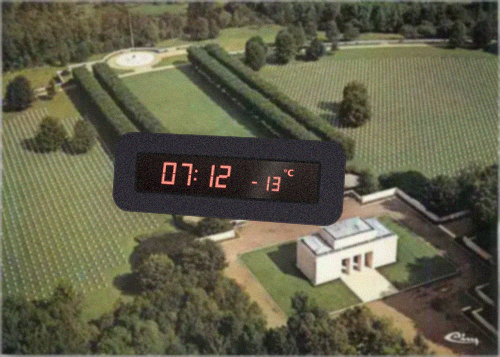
**7:12**
